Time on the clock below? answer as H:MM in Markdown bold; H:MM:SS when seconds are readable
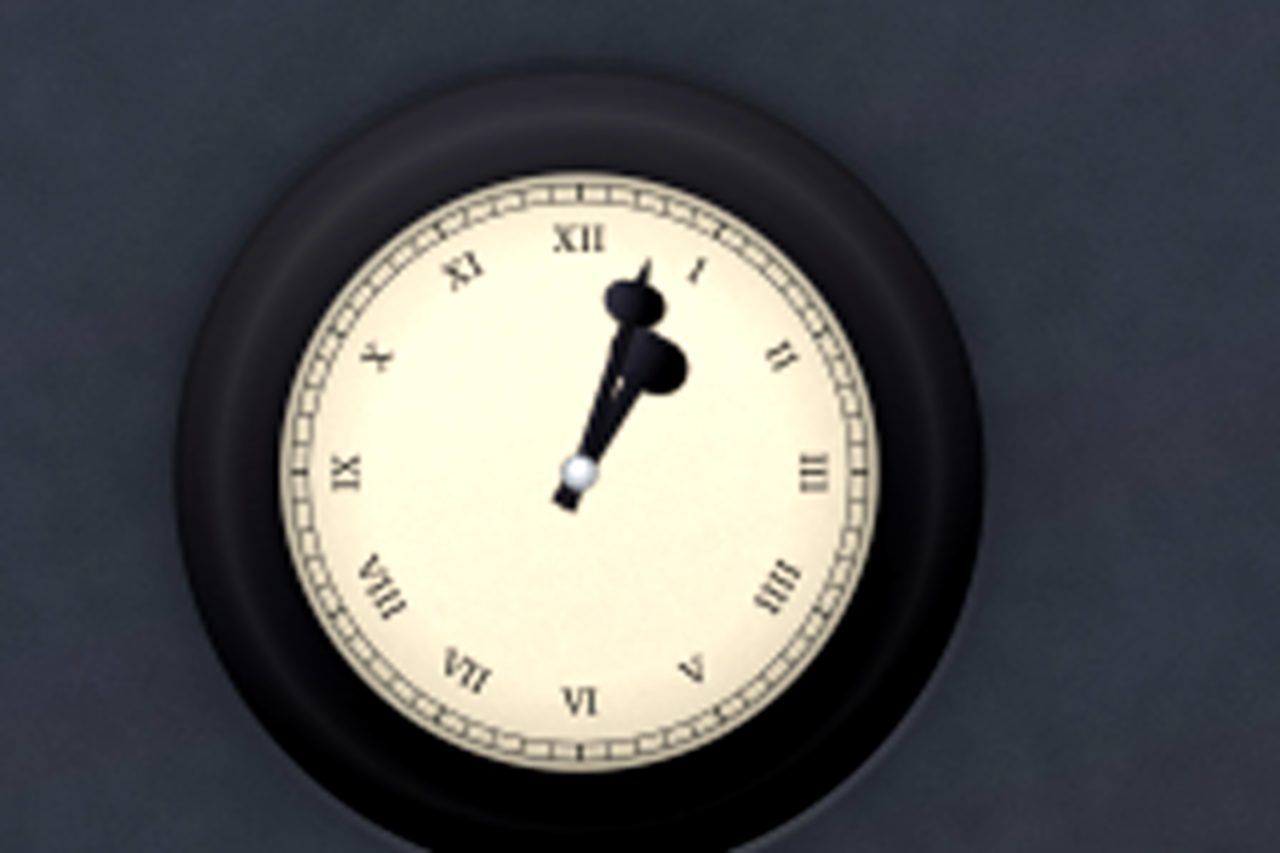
**1:03**
